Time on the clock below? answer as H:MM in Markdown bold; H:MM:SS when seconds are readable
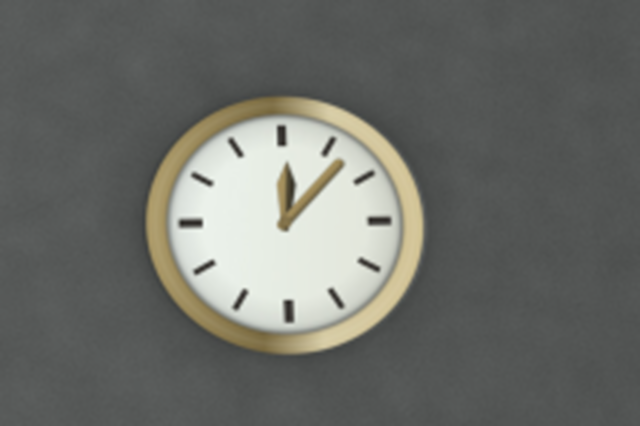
**12:07**
